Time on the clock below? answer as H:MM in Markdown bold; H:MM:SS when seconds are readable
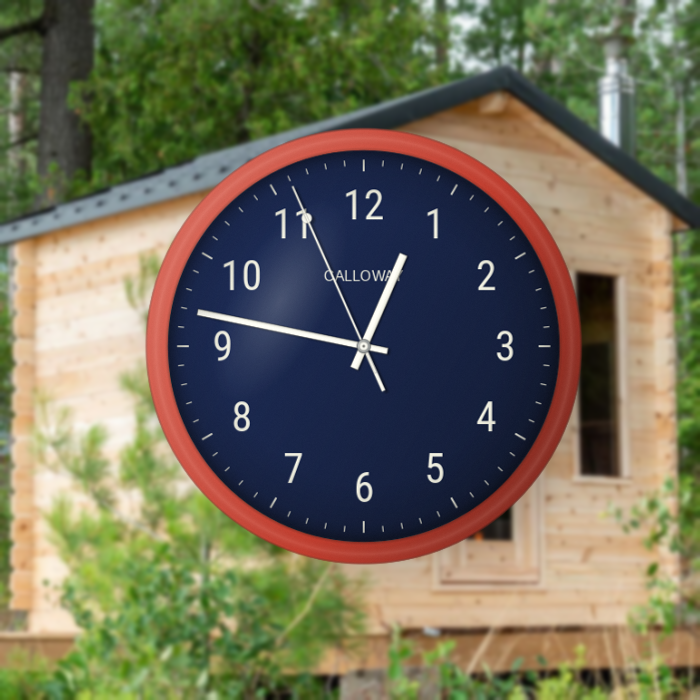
**12:46:56**
